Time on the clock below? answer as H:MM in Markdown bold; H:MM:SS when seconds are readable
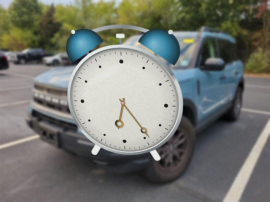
**6:24**
